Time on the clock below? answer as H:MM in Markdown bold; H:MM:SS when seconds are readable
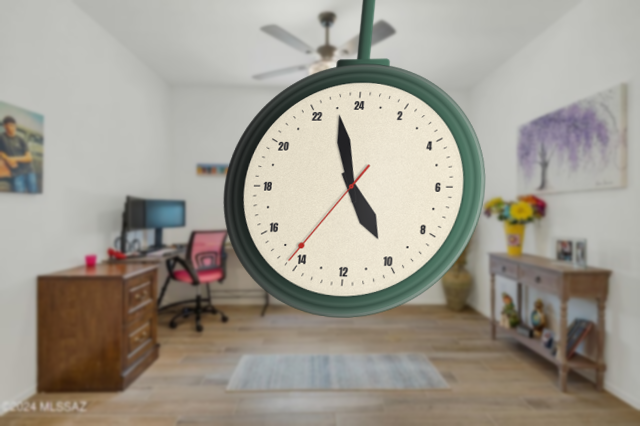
**9:57:36**
